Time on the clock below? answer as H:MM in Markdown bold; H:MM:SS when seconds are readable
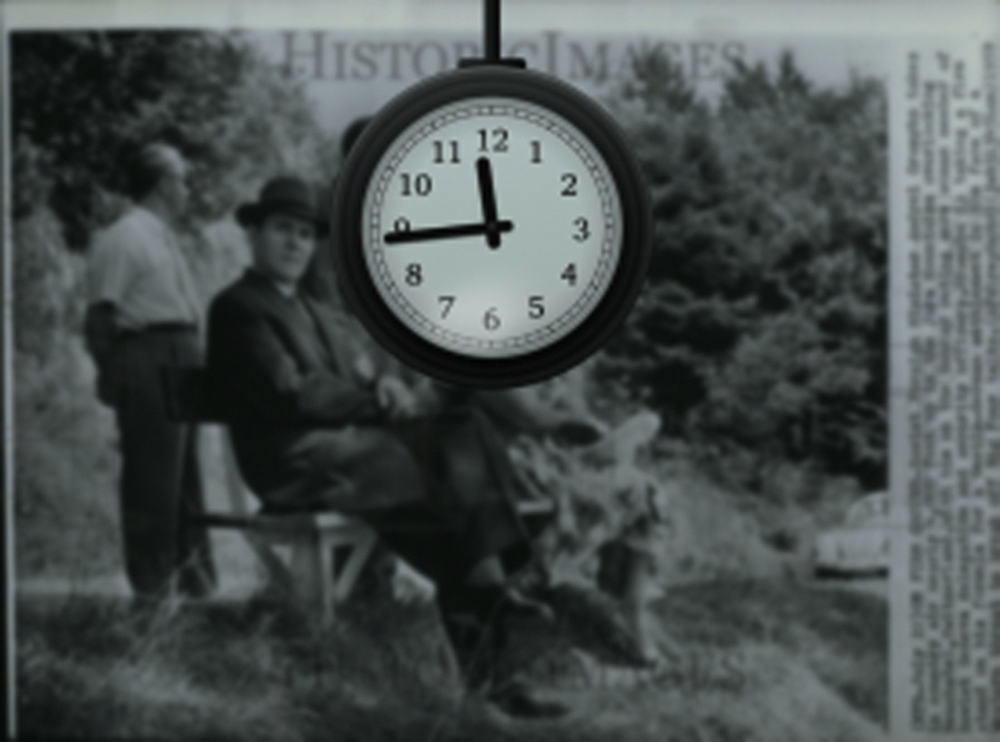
**11:44**
